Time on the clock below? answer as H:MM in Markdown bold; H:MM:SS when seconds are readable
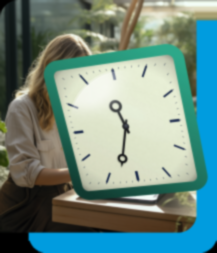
**11:33**
